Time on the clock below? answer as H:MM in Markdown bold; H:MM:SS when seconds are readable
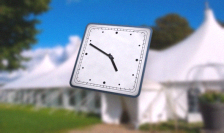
**4:49**
